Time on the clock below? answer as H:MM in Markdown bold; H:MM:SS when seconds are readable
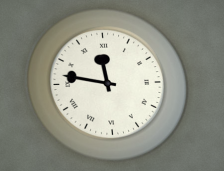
**11:47**
